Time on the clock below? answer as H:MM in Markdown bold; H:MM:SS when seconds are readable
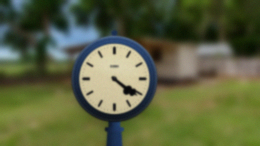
**4:21**
